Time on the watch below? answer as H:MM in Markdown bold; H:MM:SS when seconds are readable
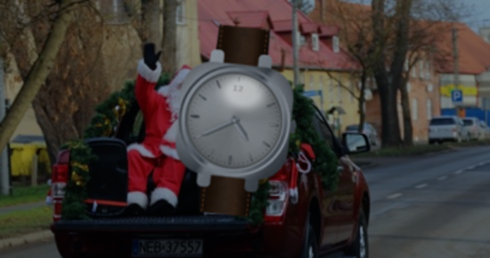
**4:40**
